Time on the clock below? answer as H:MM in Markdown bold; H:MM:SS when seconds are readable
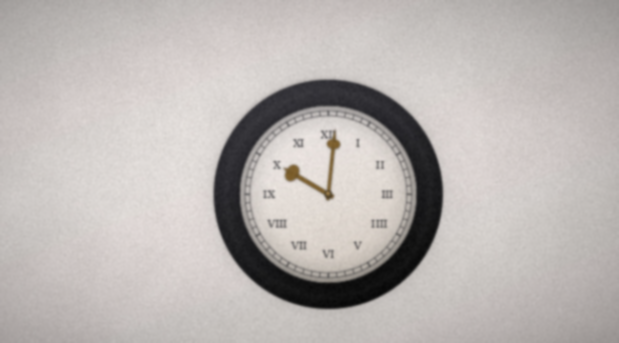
**10:01**
